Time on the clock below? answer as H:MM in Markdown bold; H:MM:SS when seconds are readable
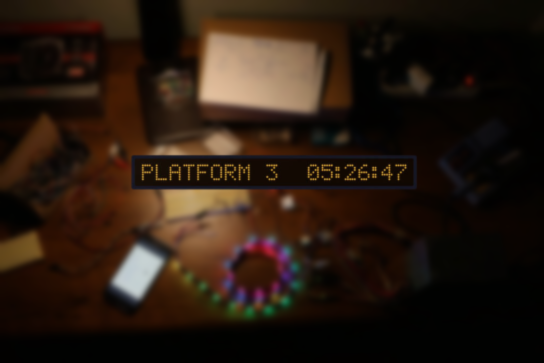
**5:26:47**
